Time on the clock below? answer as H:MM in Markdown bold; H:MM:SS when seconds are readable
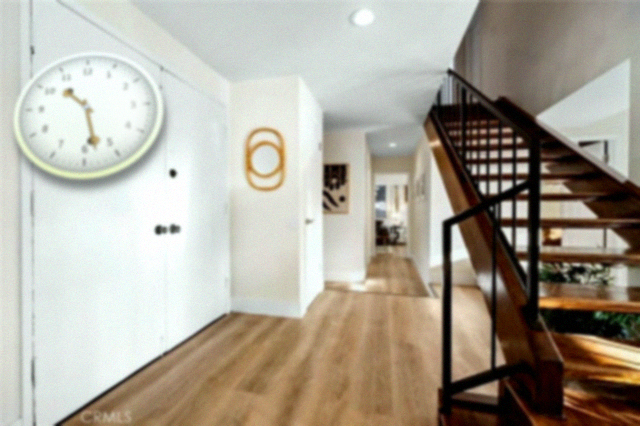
**10:28**
